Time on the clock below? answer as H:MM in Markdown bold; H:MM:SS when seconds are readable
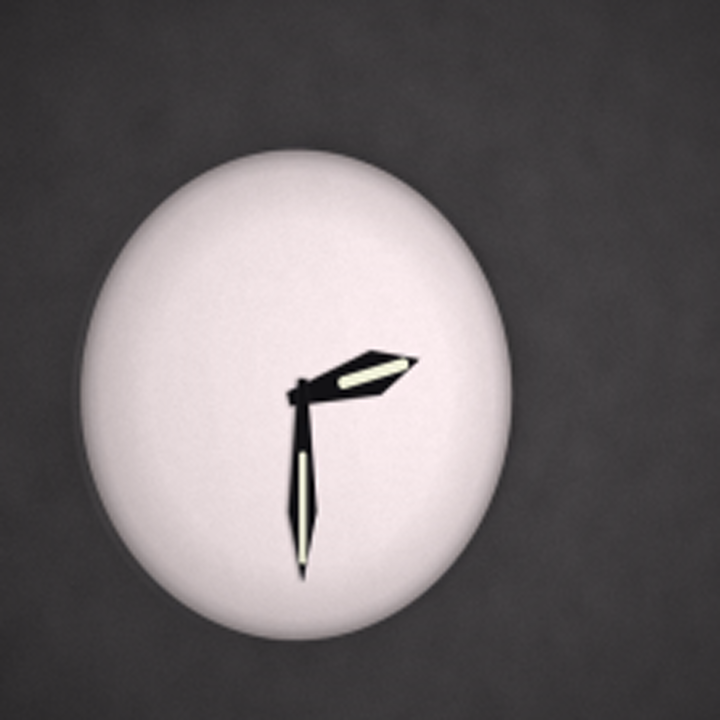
**2:30**
